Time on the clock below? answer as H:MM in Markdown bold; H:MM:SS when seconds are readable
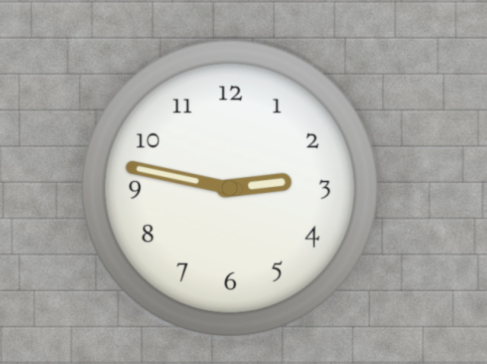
**2:47**
